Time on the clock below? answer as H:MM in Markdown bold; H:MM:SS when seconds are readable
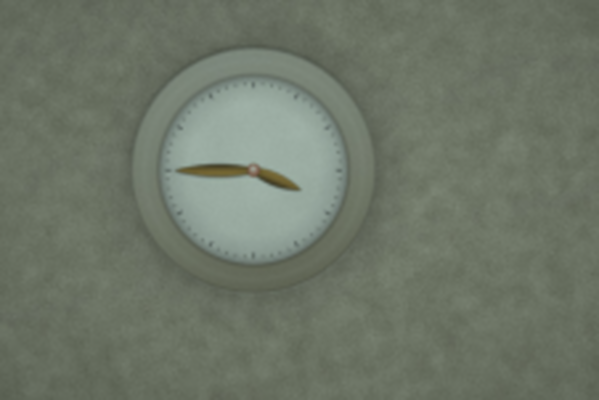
**3:45**
